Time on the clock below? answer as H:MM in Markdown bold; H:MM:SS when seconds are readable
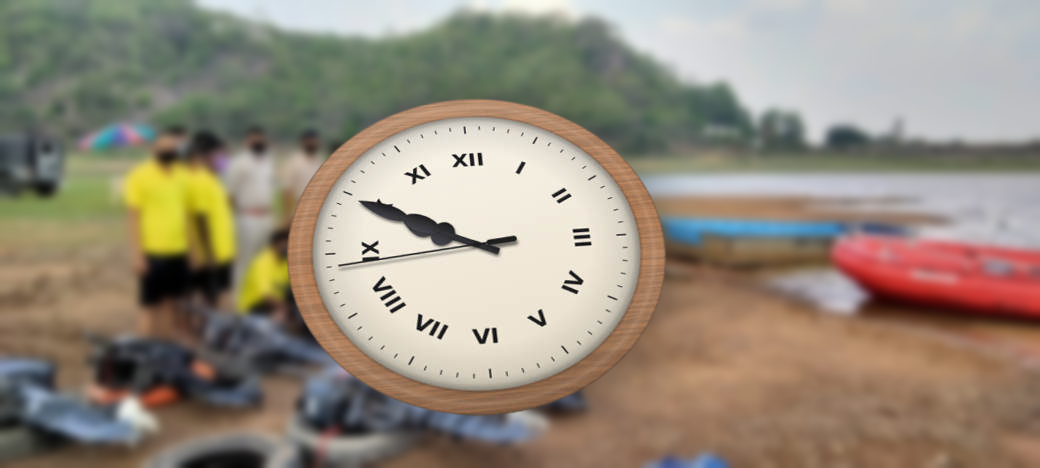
**9:49:44**
